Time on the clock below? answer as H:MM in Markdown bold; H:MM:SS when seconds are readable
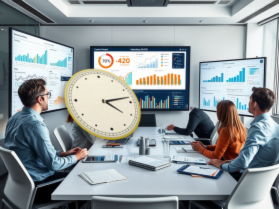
**4:13**
